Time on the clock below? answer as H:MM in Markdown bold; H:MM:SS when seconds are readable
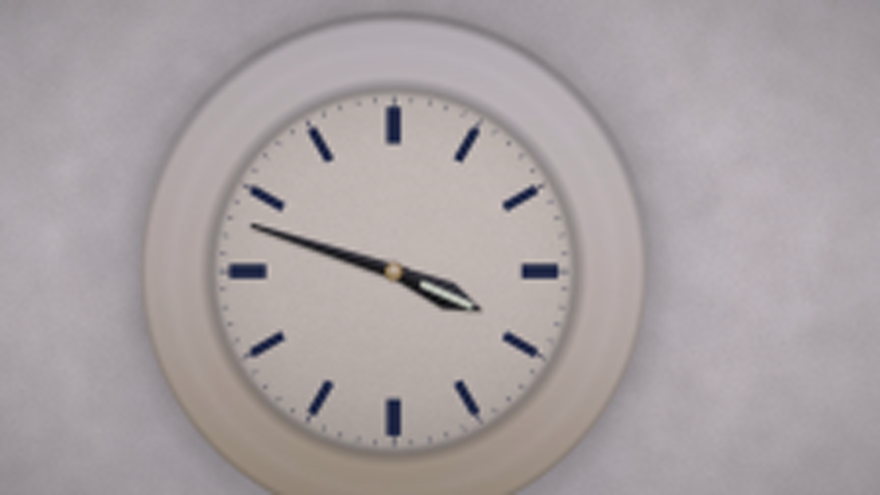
**3:48**
